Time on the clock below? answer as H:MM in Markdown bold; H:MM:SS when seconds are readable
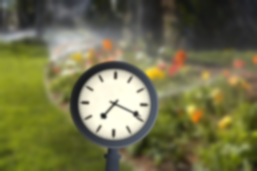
**7:19**
